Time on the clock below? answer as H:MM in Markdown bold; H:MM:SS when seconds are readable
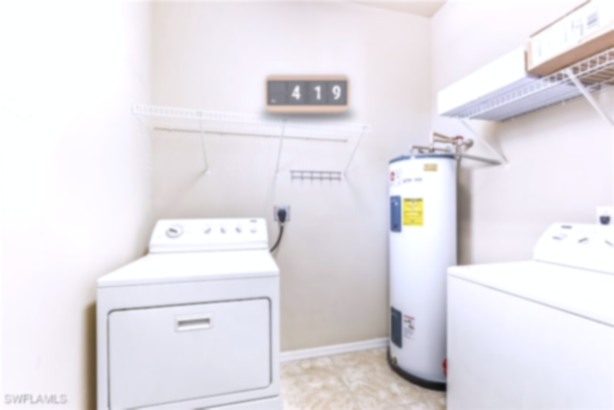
**4:19**
